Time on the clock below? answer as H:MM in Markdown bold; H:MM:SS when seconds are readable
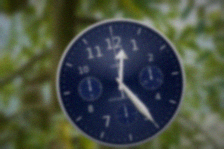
**12:25**
